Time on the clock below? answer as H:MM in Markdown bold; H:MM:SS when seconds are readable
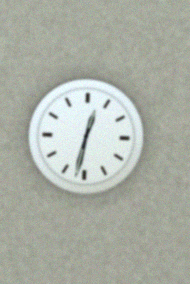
**12:32**
